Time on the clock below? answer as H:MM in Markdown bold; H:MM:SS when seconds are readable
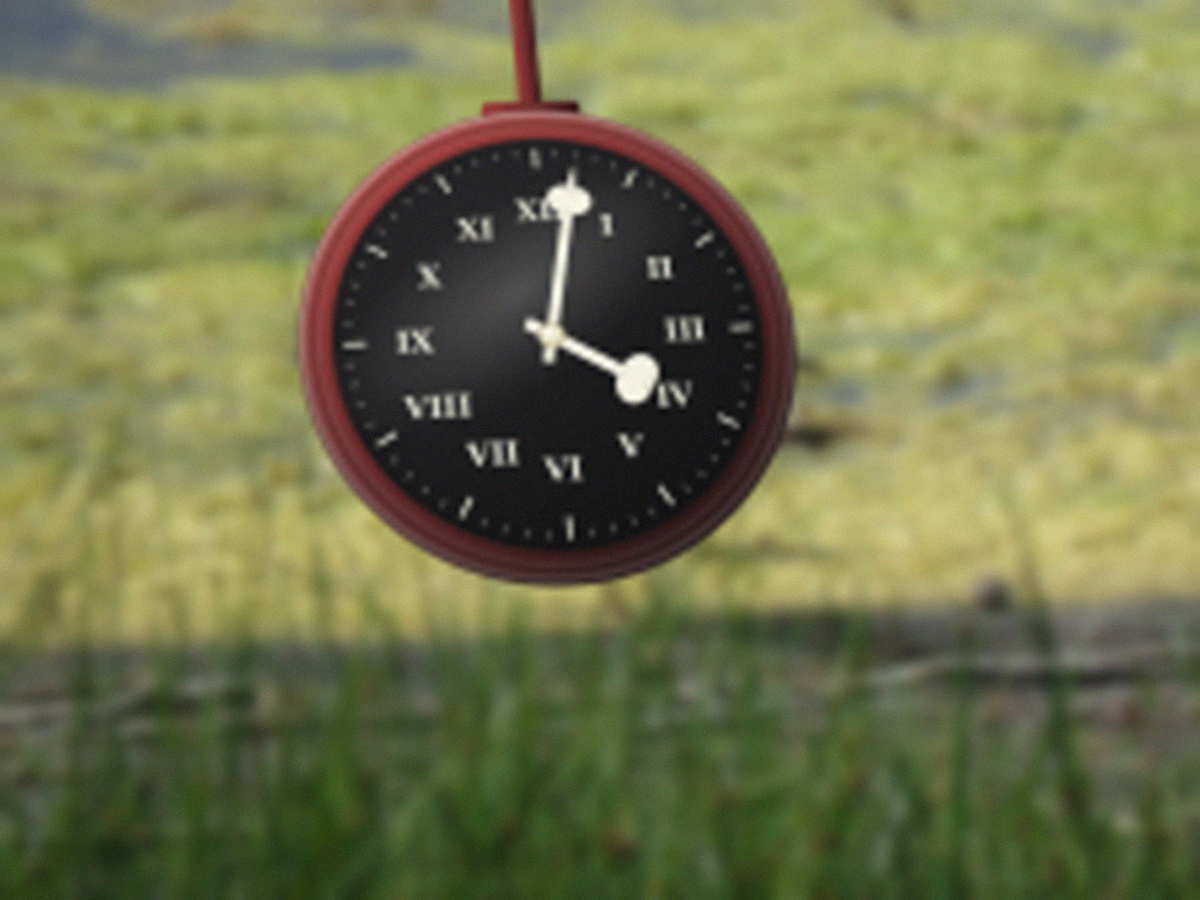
**4:02**
